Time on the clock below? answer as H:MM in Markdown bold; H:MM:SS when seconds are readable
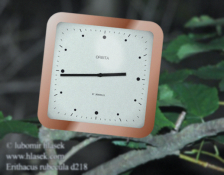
**2:44**
